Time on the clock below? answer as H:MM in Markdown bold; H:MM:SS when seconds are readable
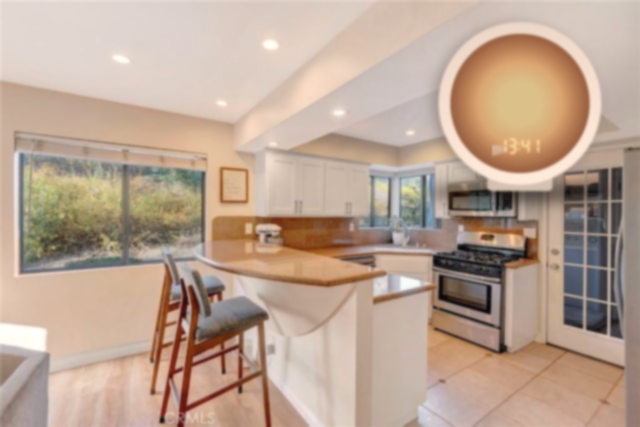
**13:41**
